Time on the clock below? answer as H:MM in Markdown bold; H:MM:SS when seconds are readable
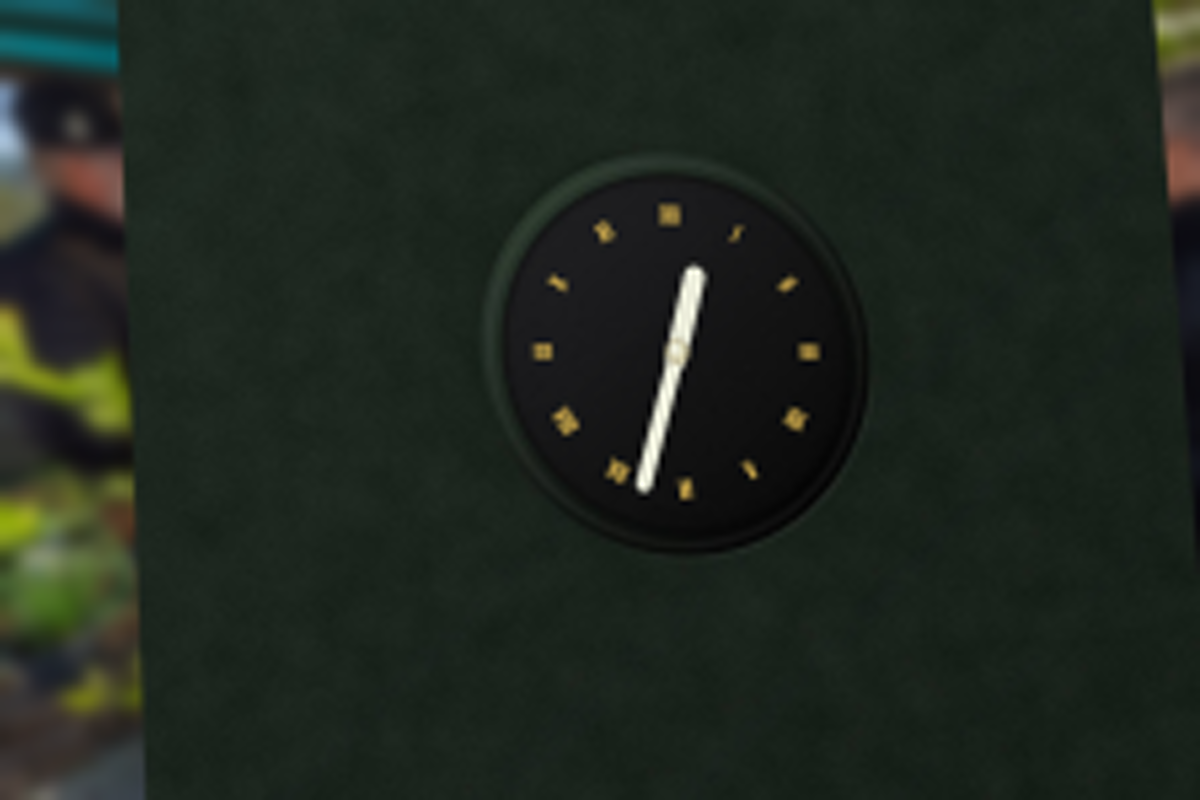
**12:33**
